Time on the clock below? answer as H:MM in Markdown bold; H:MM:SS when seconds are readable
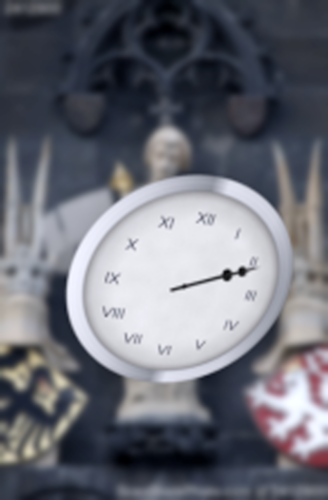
**2:11**
